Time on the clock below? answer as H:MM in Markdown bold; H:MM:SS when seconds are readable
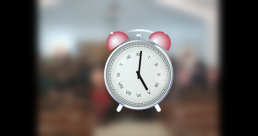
**5:01**
